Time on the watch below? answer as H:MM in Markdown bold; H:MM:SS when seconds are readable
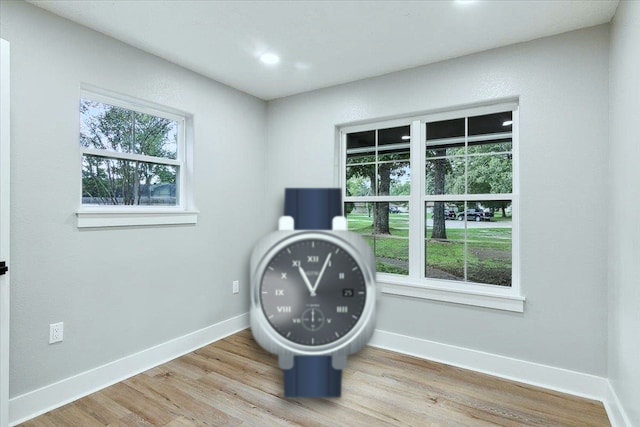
**11:04**
